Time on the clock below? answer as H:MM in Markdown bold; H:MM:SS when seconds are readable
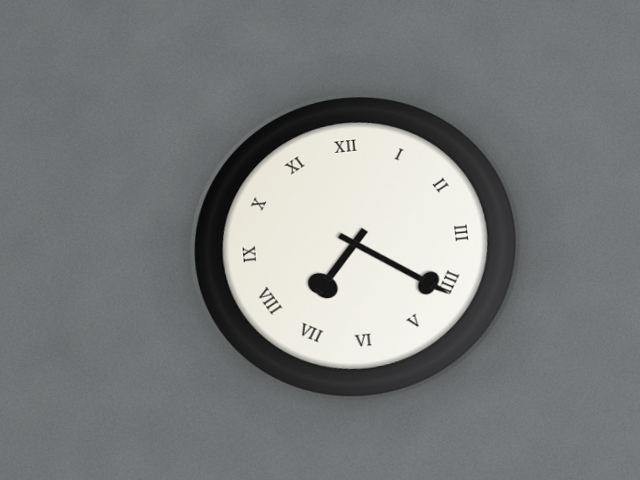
**7:21**
